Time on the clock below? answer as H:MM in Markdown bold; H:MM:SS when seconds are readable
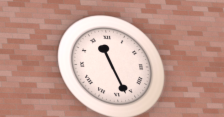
**11:27**
